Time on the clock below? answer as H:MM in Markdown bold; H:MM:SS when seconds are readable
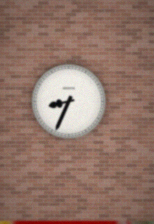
**8:34**
